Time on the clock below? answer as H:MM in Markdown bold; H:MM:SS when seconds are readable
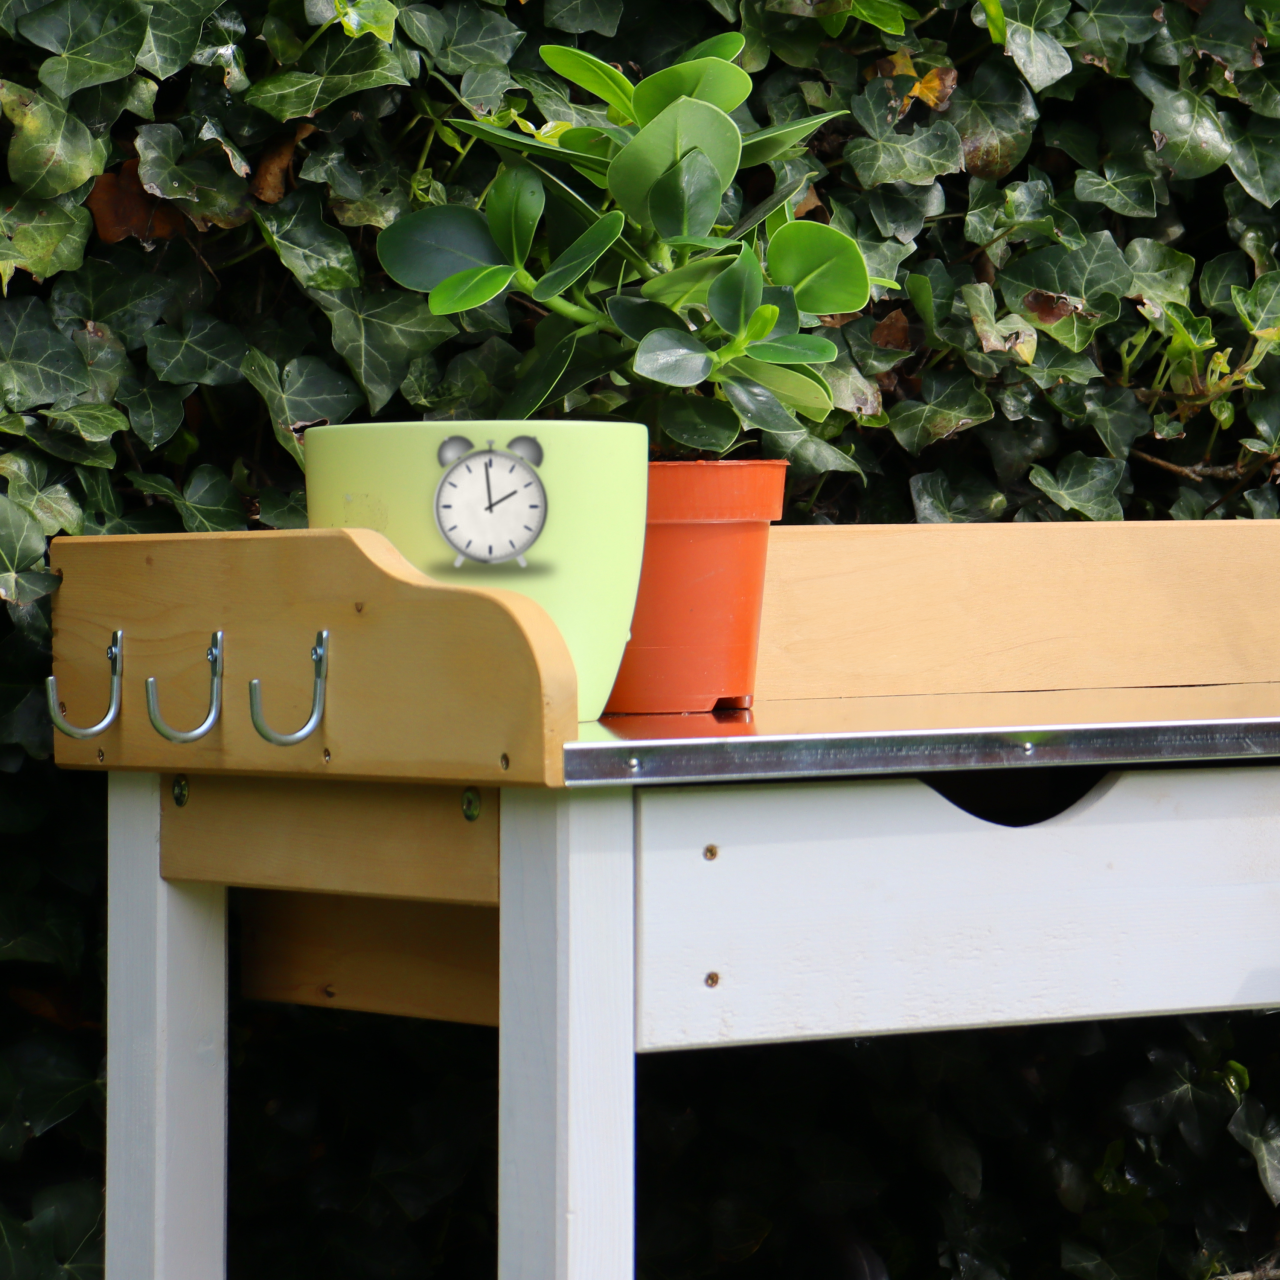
**1:59**
